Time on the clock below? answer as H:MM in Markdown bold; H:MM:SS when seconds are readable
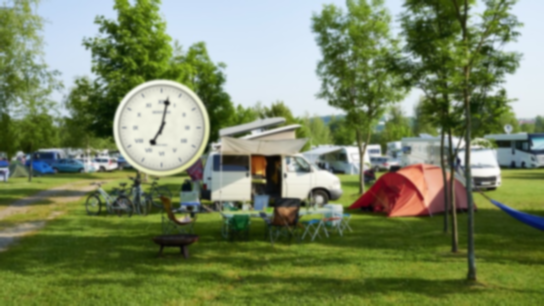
**7:02**
